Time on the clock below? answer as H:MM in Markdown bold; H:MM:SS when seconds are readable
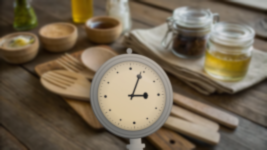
**3:04**
